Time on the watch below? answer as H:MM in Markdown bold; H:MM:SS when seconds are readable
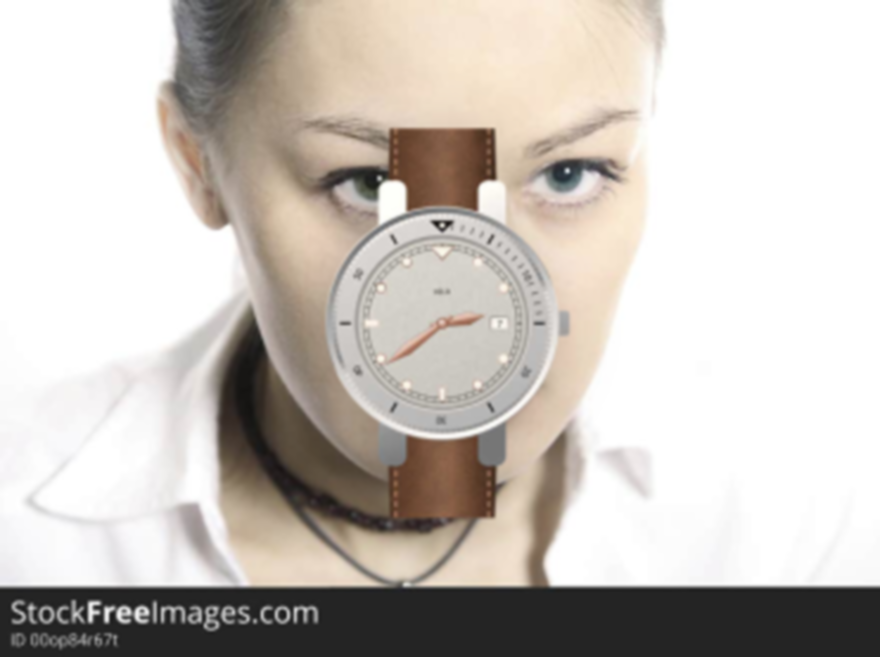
**2:39**
